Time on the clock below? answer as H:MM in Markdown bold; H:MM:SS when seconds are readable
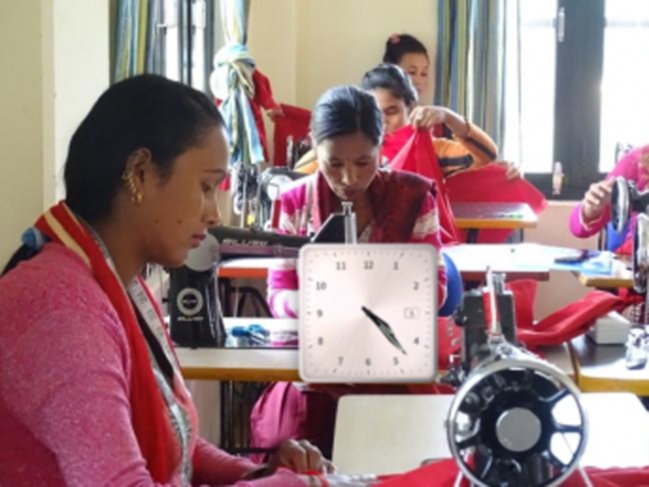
**4:23**
